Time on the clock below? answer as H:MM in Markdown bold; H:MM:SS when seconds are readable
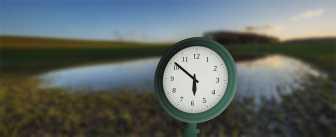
**5:51**
